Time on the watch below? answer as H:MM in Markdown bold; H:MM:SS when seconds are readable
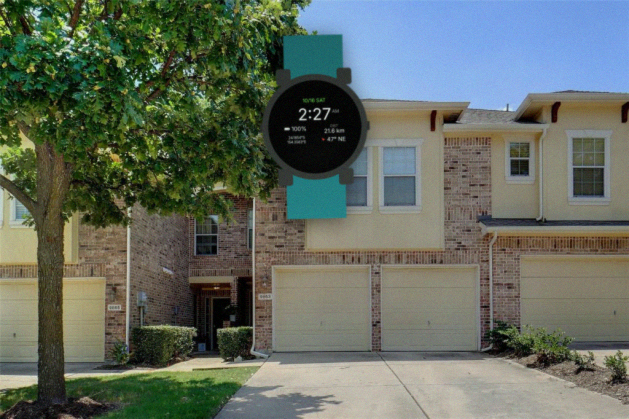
**2:27**
